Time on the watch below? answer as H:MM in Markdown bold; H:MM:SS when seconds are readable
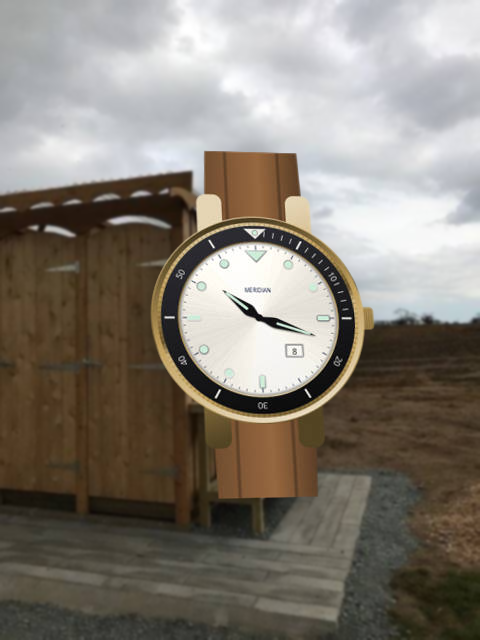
**10:18**
